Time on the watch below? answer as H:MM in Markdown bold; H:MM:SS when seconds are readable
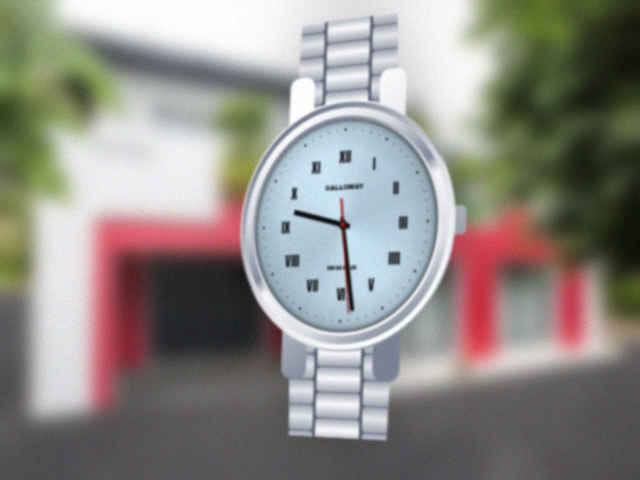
**9:28:29**
